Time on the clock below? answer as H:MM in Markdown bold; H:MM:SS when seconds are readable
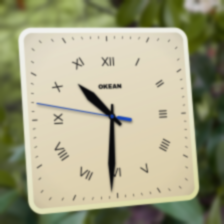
**10:30:47**
